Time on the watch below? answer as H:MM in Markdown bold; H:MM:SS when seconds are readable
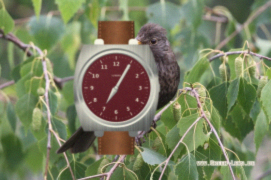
**7:05**
